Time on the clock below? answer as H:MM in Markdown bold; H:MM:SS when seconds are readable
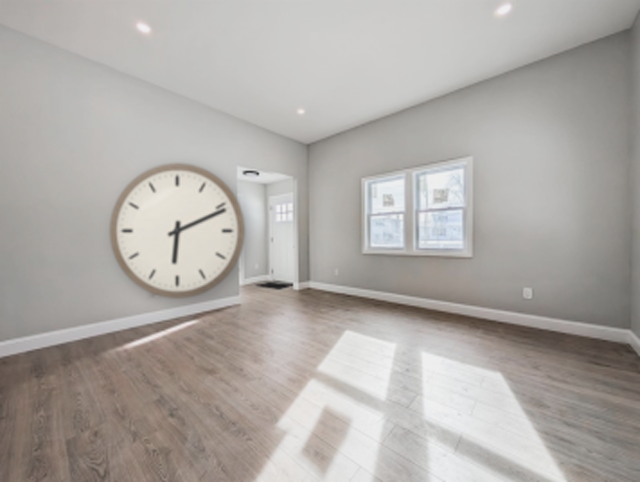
**6:11**
